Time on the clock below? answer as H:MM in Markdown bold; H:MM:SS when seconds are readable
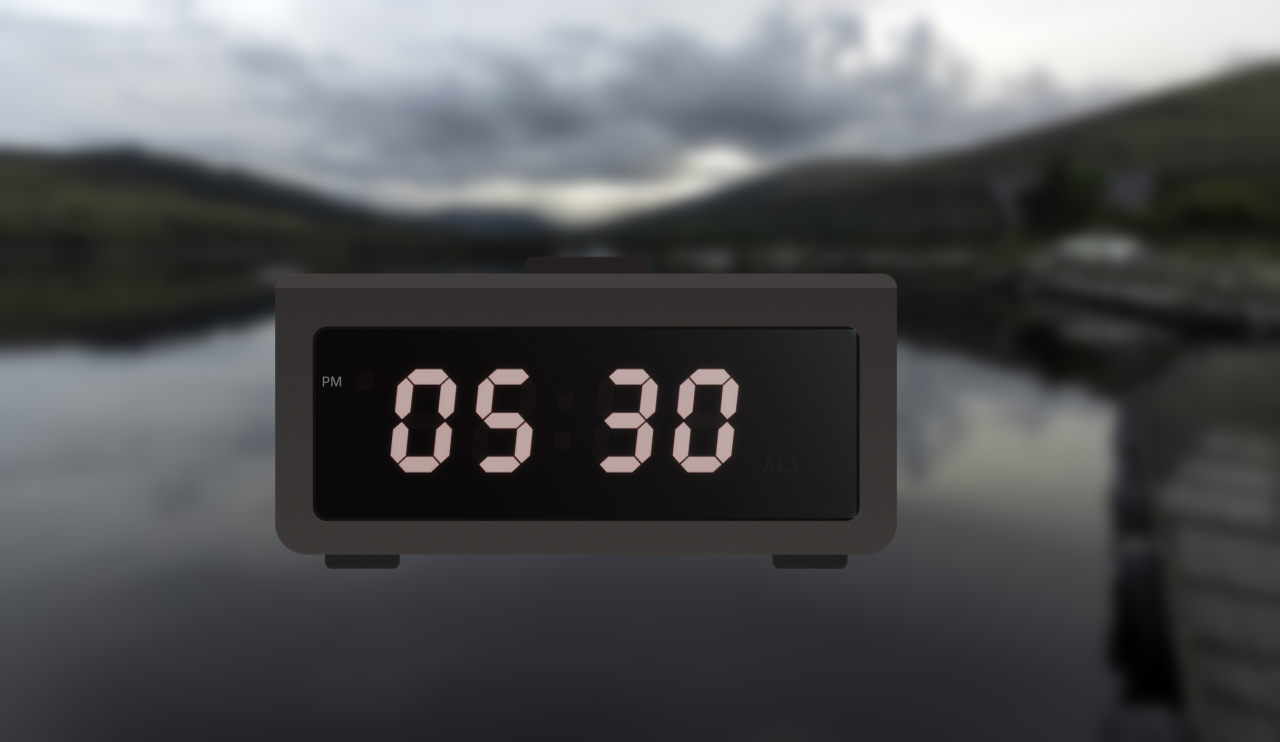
**5:30**
